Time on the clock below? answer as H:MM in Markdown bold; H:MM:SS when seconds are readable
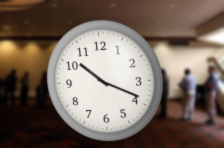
**10:19**
